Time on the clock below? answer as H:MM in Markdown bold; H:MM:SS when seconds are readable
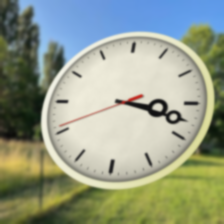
**3:17:41**
